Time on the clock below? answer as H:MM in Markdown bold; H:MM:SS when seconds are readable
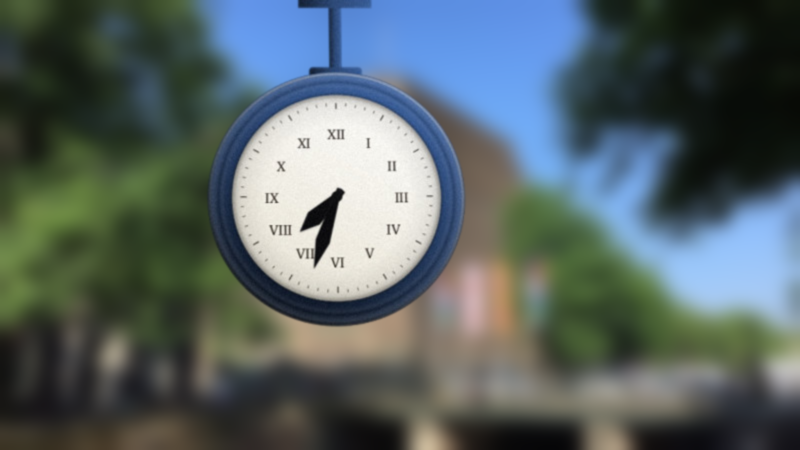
**7:33**
